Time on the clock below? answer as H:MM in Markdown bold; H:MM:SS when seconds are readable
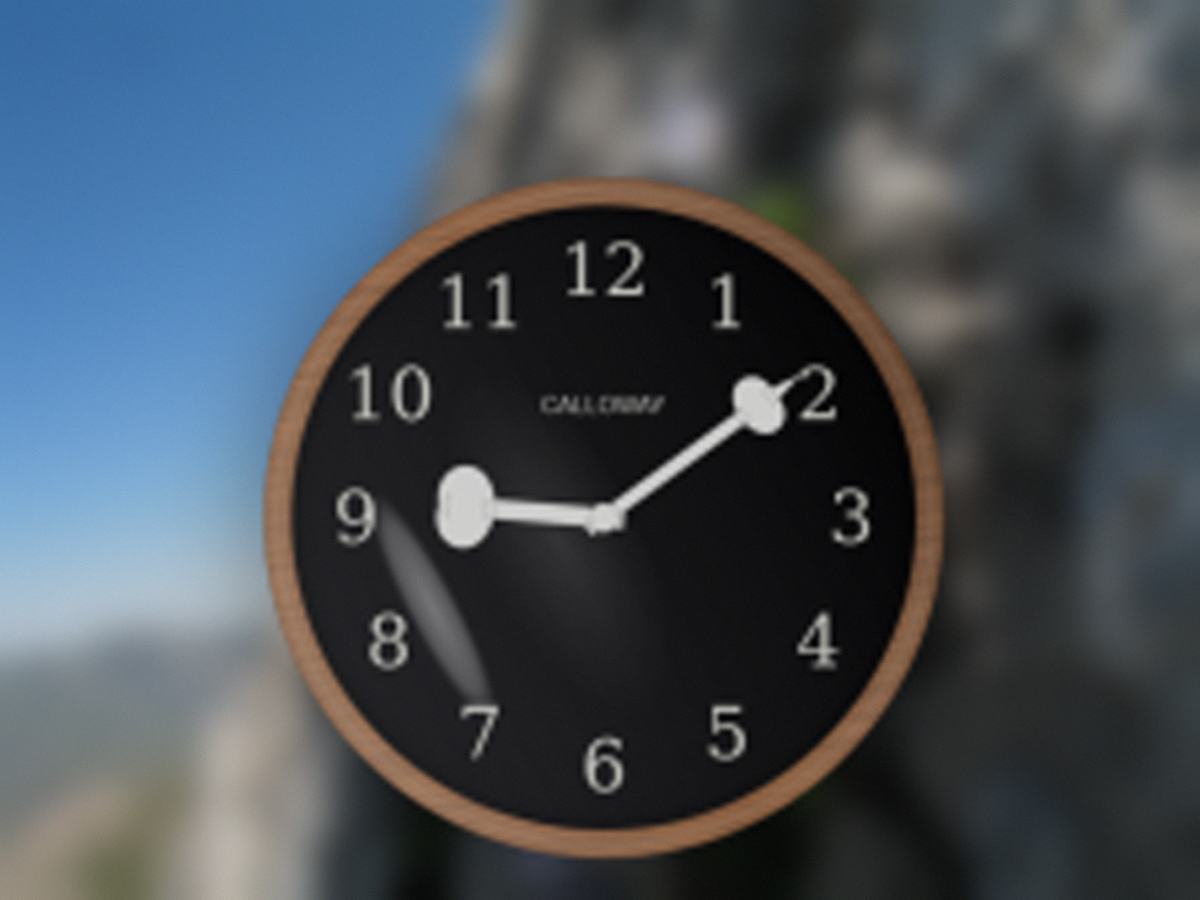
**9:09**
